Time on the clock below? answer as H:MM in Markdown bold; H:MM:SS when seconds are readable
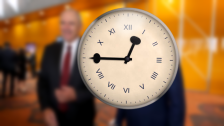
**12:45**
